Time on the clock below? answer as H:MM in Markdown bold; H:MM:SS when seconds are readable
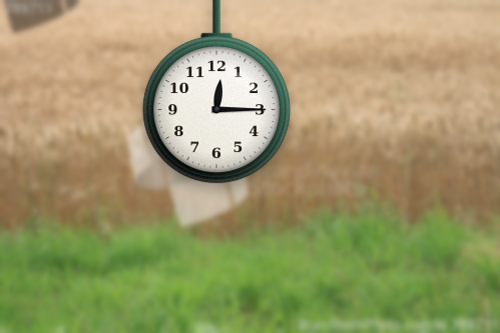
**12:15**
